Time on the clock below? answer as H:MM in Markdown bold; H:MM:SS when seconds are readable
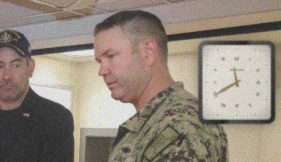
**11:40**
